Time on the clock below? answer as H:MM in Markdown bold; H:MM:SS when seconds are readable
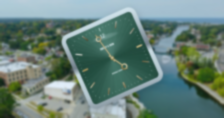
**4:58**
